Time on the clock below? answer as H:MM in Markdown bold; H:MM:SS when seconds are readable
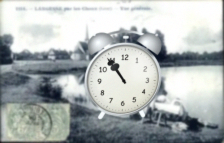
**10:54**
